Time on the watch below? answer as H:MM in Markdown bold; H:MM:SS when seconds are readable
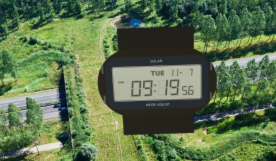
**9:19:56**
